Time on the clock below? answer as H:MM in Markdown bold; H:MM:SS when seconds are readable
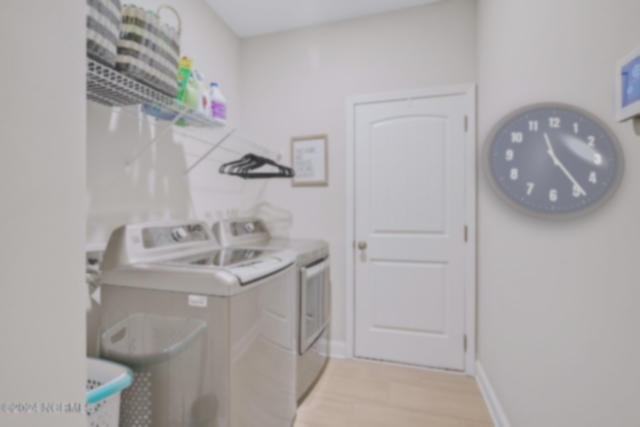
**11:24**
